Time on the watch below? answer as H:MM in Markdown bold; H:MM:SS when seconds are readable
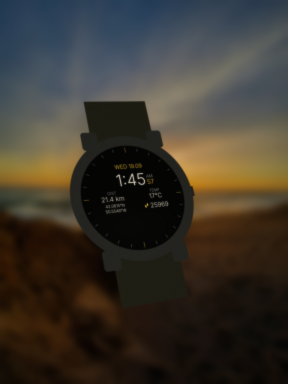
**1:45**
